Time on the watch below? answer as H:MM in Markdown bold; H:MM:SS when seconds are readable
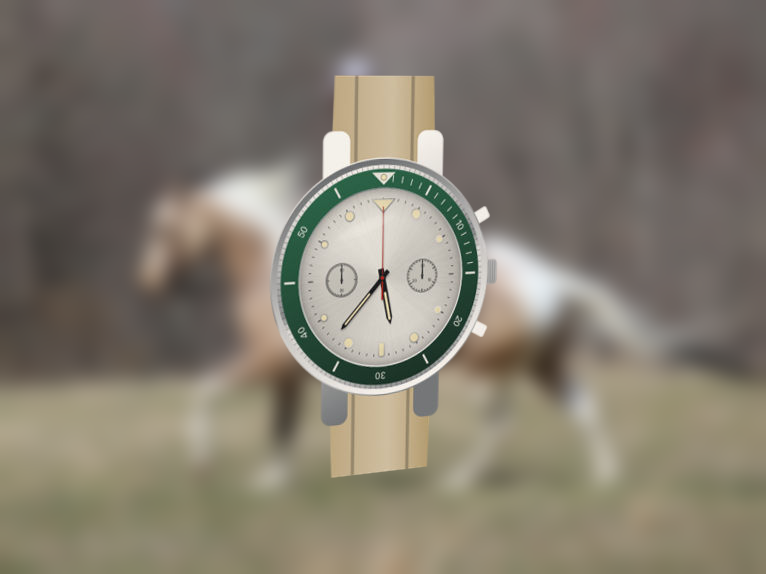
**5:37**
